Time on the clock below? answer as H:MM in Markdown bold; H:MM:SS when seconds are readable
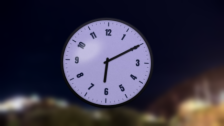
**6:10**
